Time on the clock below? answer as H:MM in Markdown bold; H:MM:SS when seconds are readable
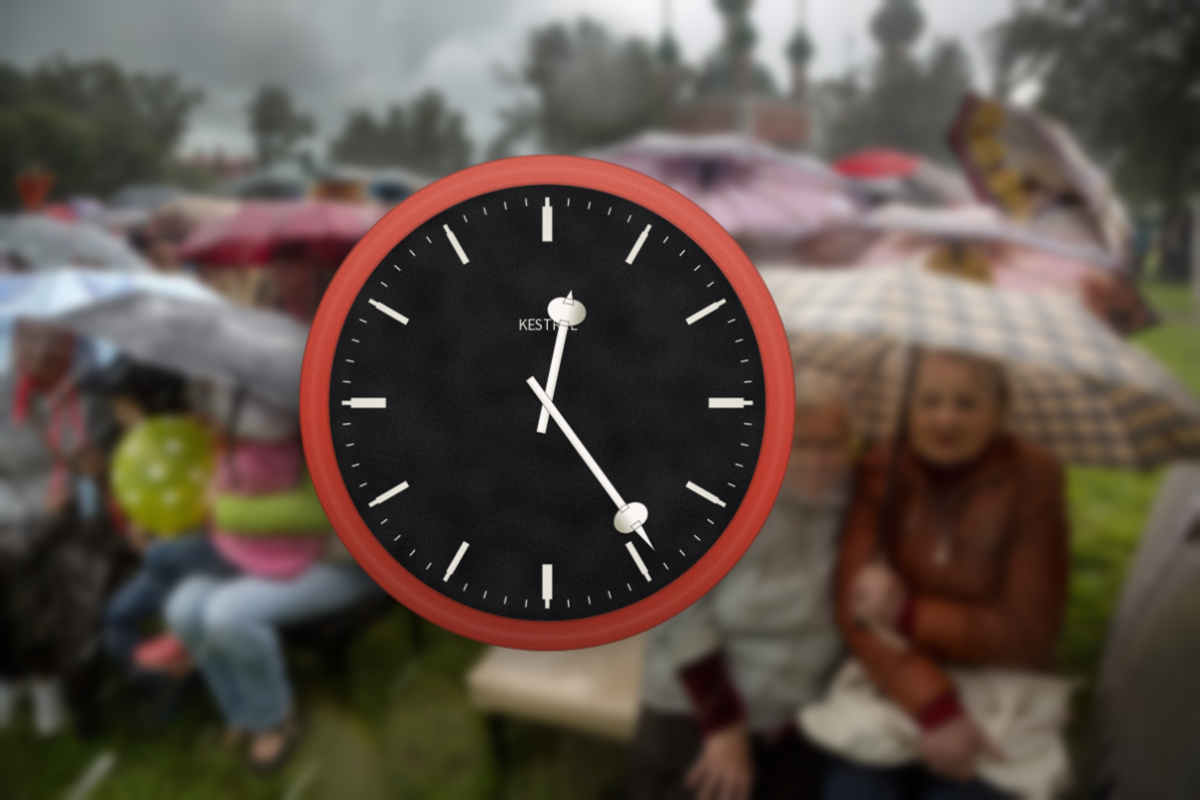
**12:24**
